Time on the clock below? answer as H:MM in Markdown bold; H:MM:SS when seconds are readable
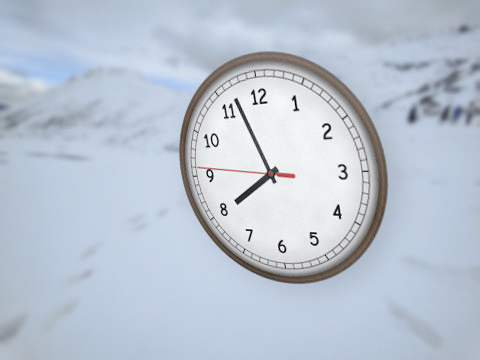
**7:56:46**
